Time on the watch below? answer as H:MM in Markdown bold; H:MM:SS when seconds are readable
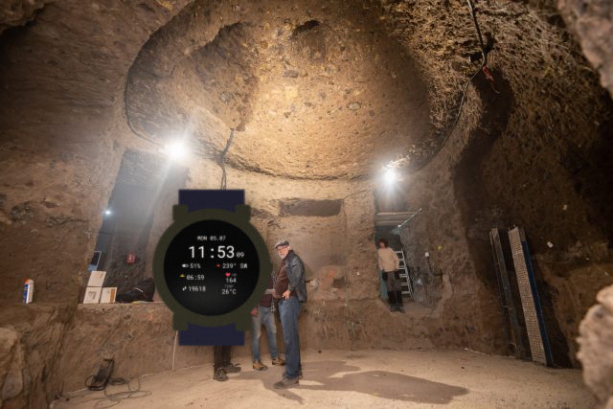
**11:53**
